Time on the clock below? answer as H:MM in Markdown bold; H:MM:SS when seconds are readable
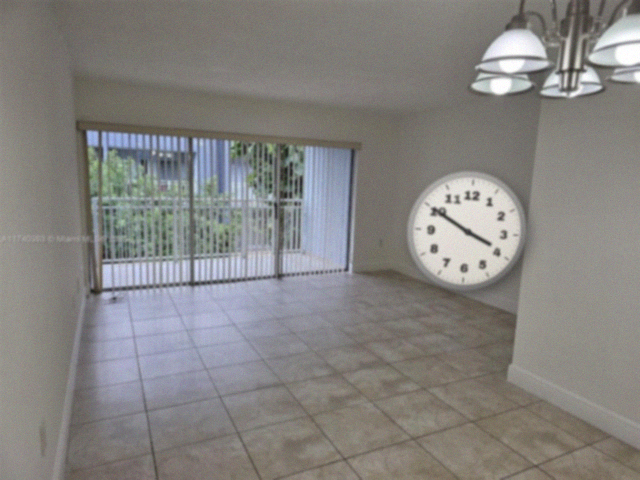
**3:50**
